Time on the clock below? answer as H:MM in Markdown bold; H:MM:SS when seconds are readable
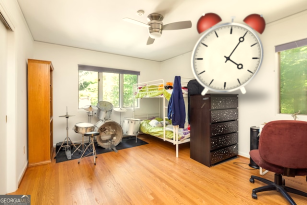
**4:05**
